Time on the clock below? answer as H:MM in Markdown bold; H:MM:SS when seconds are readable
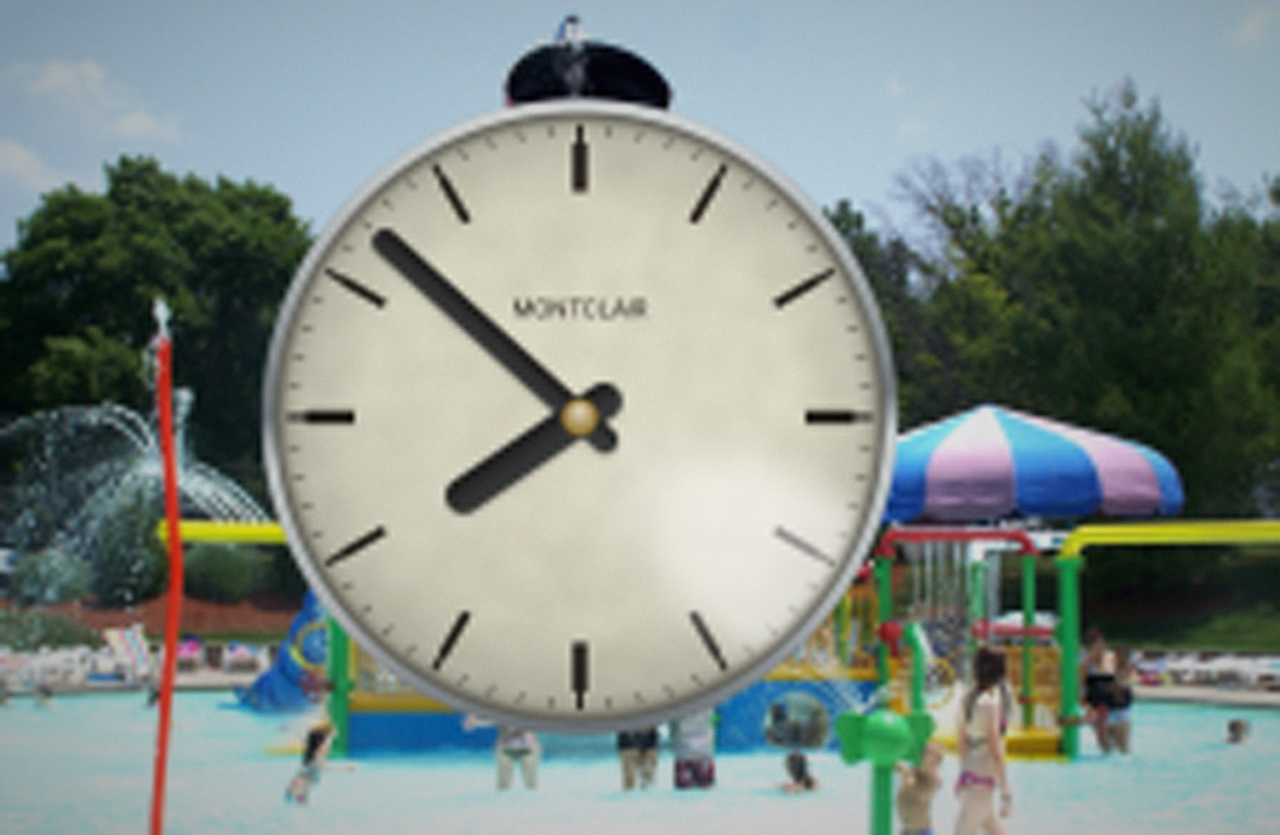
**7:52**
